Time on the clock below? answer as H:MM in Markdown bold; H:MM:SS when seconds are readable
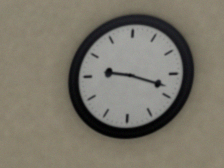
**9:18**
